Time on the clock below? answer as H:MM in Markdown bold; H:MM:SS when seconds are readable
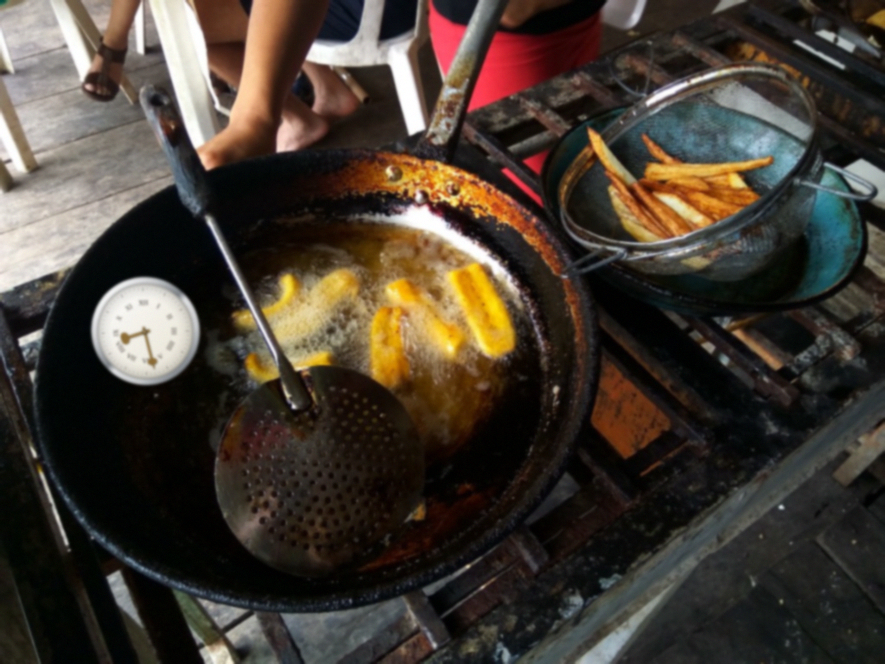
**8:28**
